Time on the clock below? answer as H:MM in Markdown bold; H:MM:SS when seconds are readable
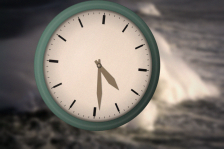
**4:29**
